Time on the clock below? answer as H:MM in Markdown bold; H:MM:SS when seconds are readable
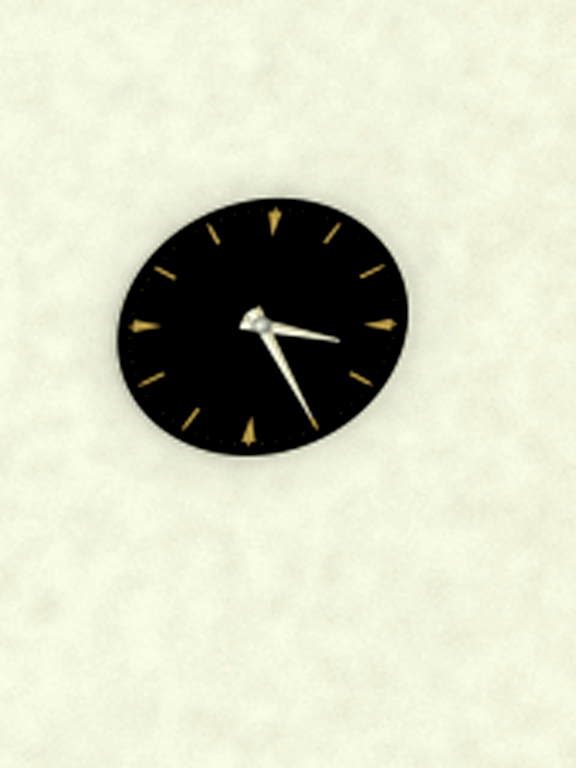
**3:25**
